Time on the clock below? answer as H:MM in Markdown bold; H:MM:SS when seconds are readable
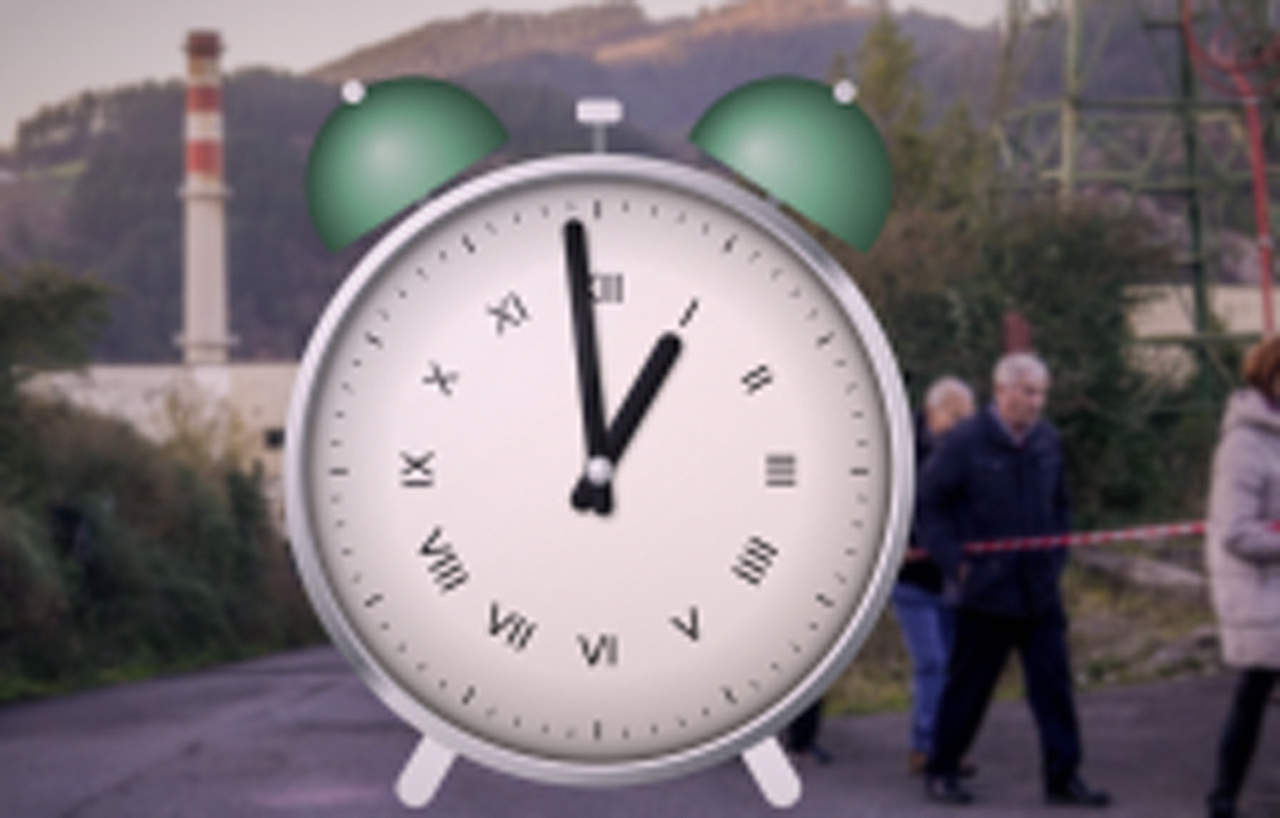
**12:59**
